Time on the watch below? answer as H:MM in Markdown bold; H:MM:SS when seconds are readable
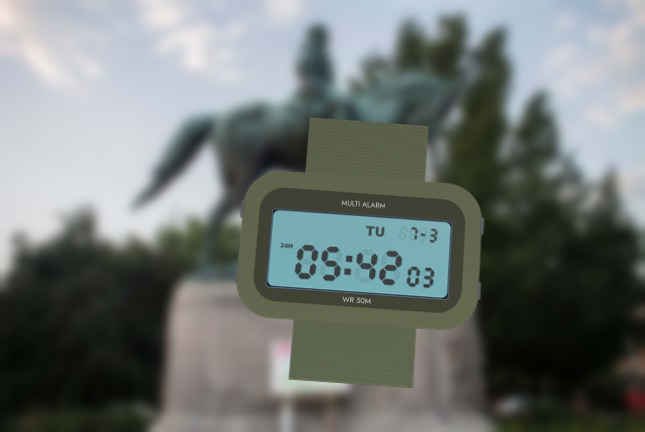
**5:42:03**
